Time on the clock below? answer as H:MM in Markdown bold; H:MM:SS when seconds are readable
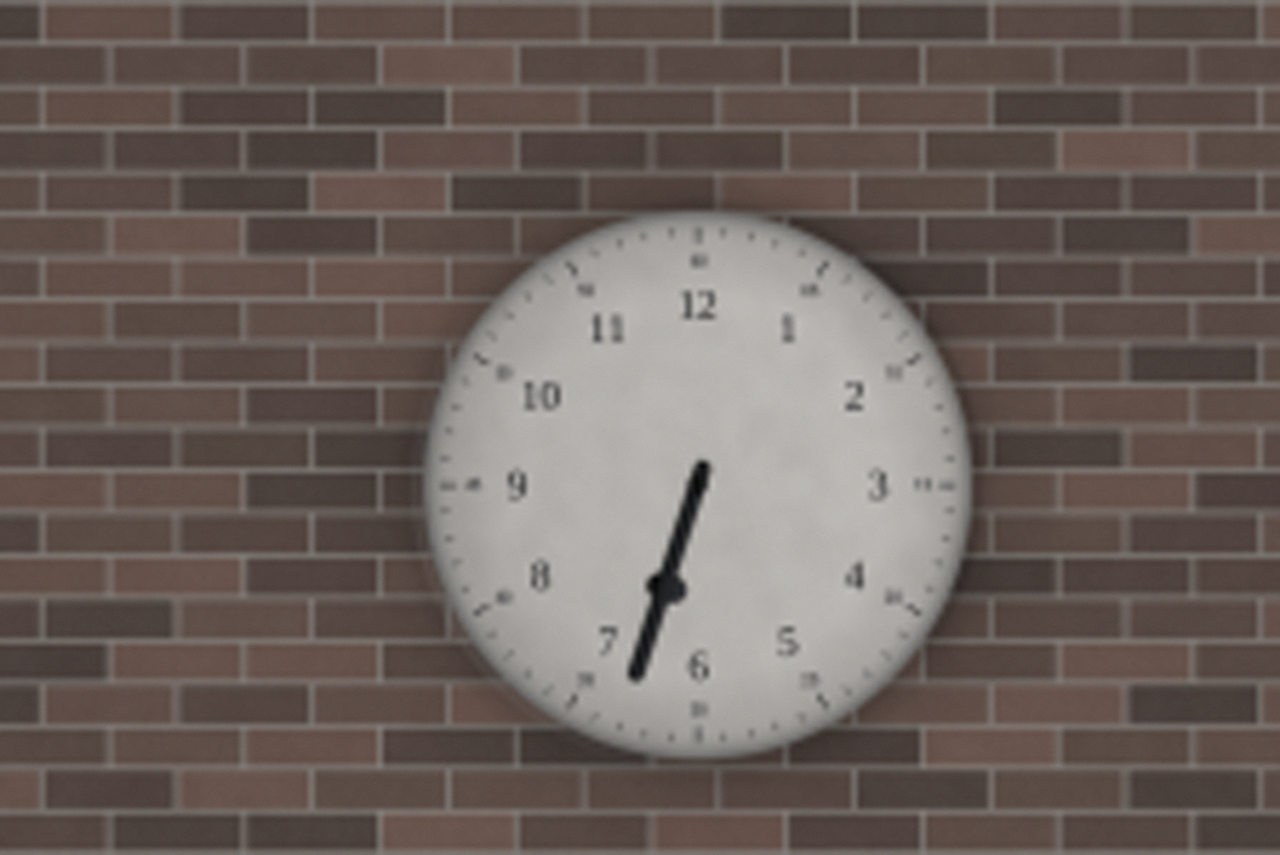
**6:33**
